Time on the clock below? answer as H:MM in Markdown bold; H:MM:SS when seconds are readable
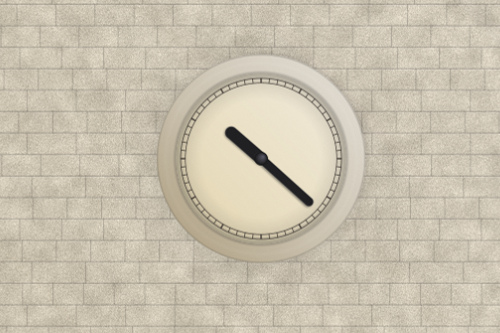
**10:22**
